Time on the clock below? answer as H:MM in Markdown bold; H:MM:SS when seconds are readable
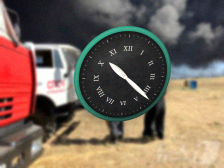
**10:22**
